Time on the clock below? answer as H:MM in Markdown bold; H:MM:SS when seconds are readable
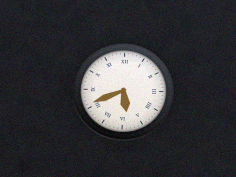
**5:41**
